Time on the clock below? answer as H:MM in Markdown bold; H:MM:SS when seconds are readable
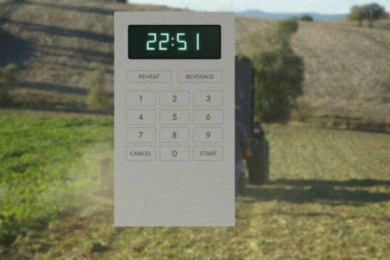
**22:51**
